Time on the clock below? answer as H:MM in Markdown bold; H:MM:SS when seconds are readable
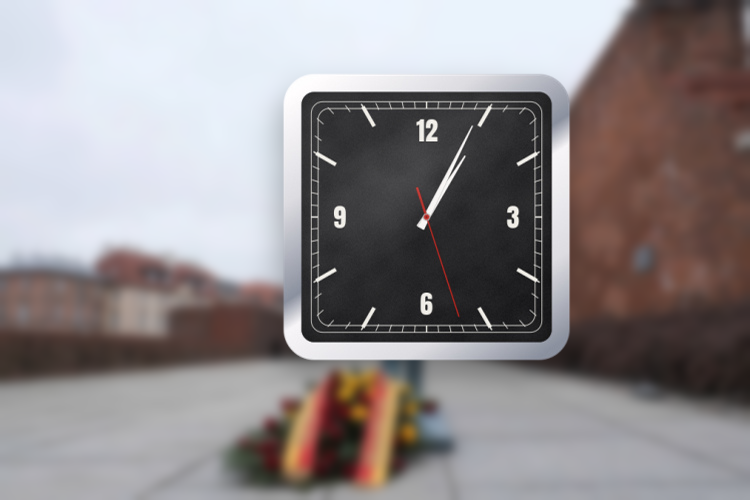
**1:04:27**
